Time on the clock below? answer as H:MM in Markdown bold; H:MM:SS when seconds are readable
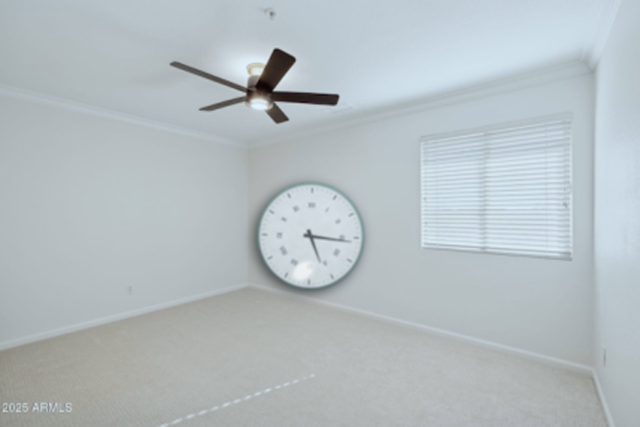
**5:16**
